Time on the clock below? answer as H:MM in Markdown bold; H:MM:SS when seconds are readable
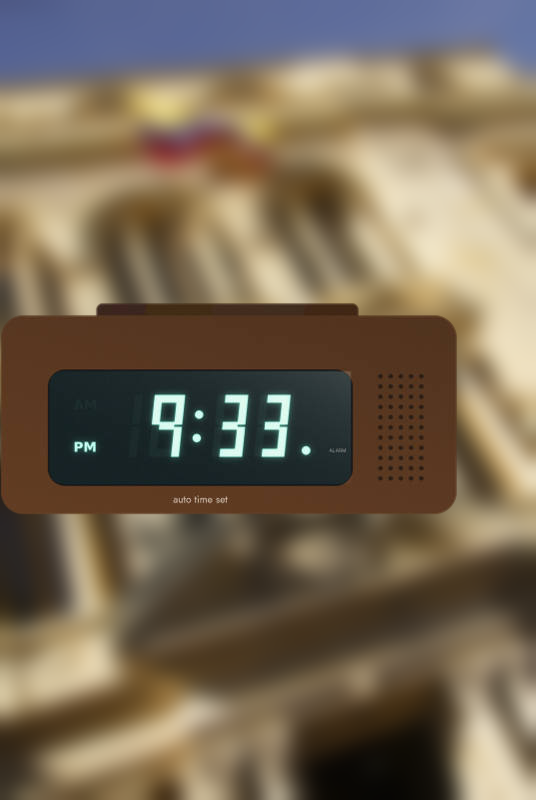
**9:33**
